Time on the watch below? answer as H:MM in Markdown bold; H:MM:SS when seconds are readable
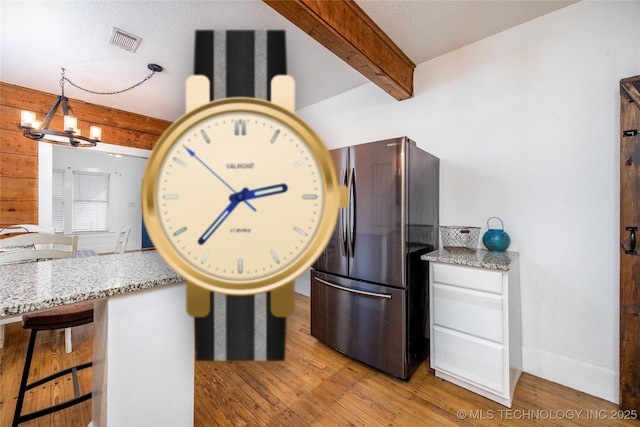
**2:36:52**
